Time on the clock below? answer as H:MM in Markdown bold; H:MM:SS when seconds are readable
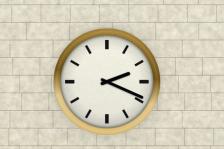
**2:19**
